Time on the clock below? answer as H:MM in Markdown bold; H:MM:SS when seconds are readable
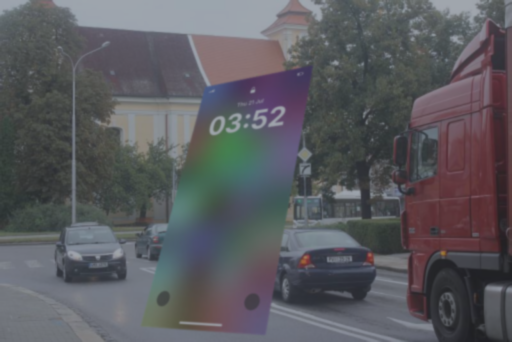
**3:52**
